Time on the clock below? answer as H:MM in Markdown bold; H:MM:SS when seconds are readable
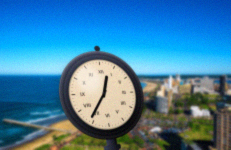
**12:36**
